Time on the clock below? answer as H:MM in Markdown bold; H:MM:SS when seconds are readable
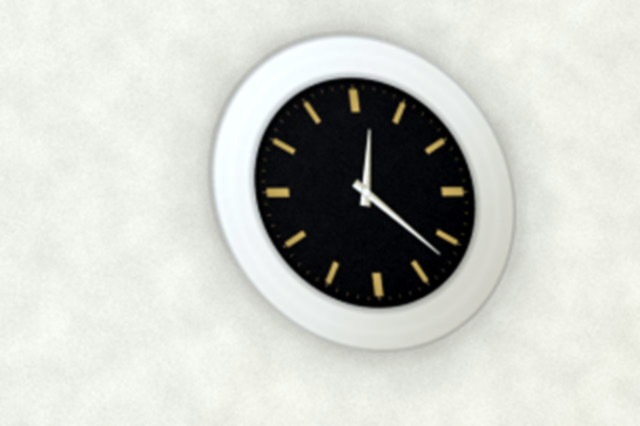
**12:22**
